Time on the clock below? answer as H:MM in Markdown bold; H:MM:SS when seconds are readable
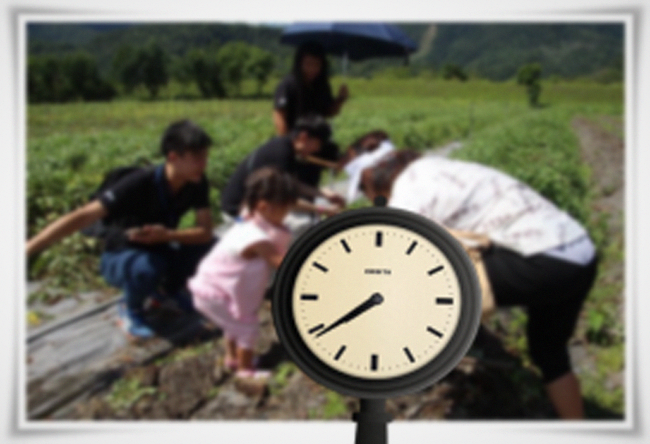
**7:39**
